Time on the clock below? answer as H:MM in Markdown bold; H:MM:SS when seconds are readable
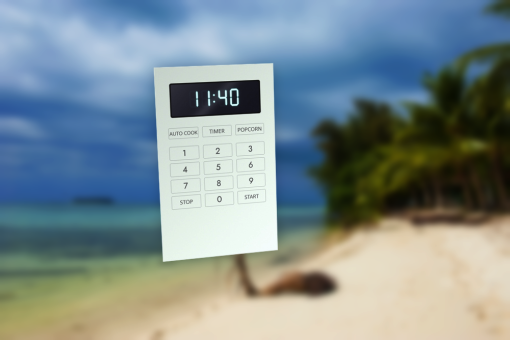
**11:40**
